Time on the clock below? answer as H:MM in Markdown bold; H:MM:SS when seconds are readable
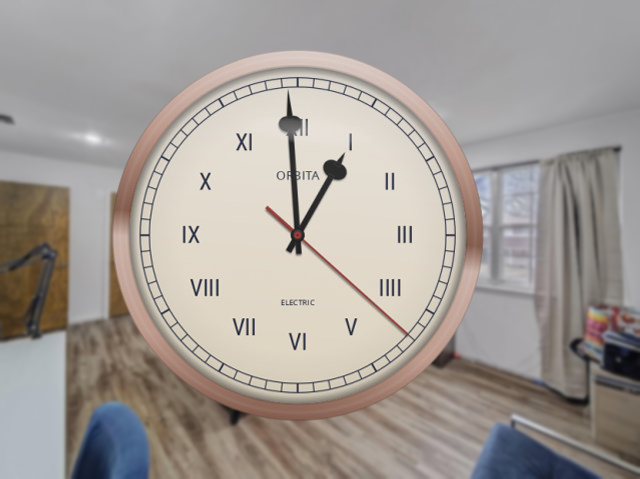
**12:59:22**
